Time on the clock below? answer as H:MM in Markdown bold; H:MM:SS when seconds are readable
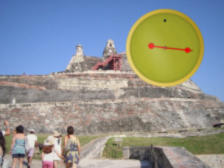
**9:16**
